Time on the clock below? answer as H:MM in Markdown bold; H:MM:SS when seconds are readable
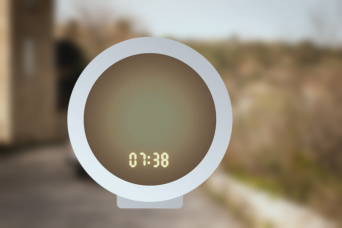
**7:38**
